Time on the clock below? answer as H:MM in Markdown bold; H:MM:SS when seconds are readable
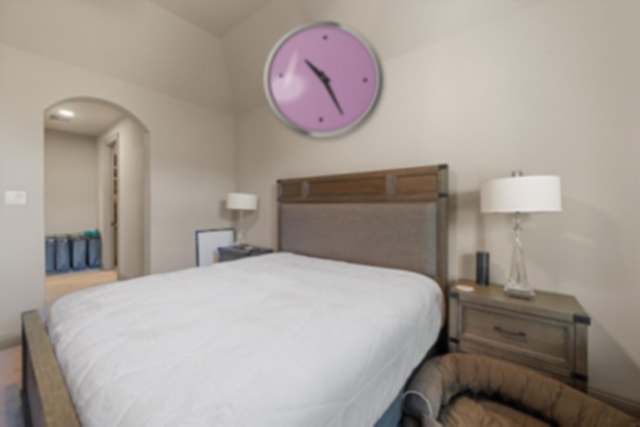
**10:25**
